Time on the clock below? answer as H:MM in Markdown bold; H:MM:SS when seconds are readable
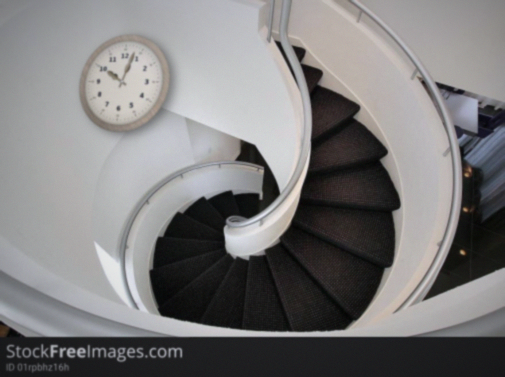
**10:03**
